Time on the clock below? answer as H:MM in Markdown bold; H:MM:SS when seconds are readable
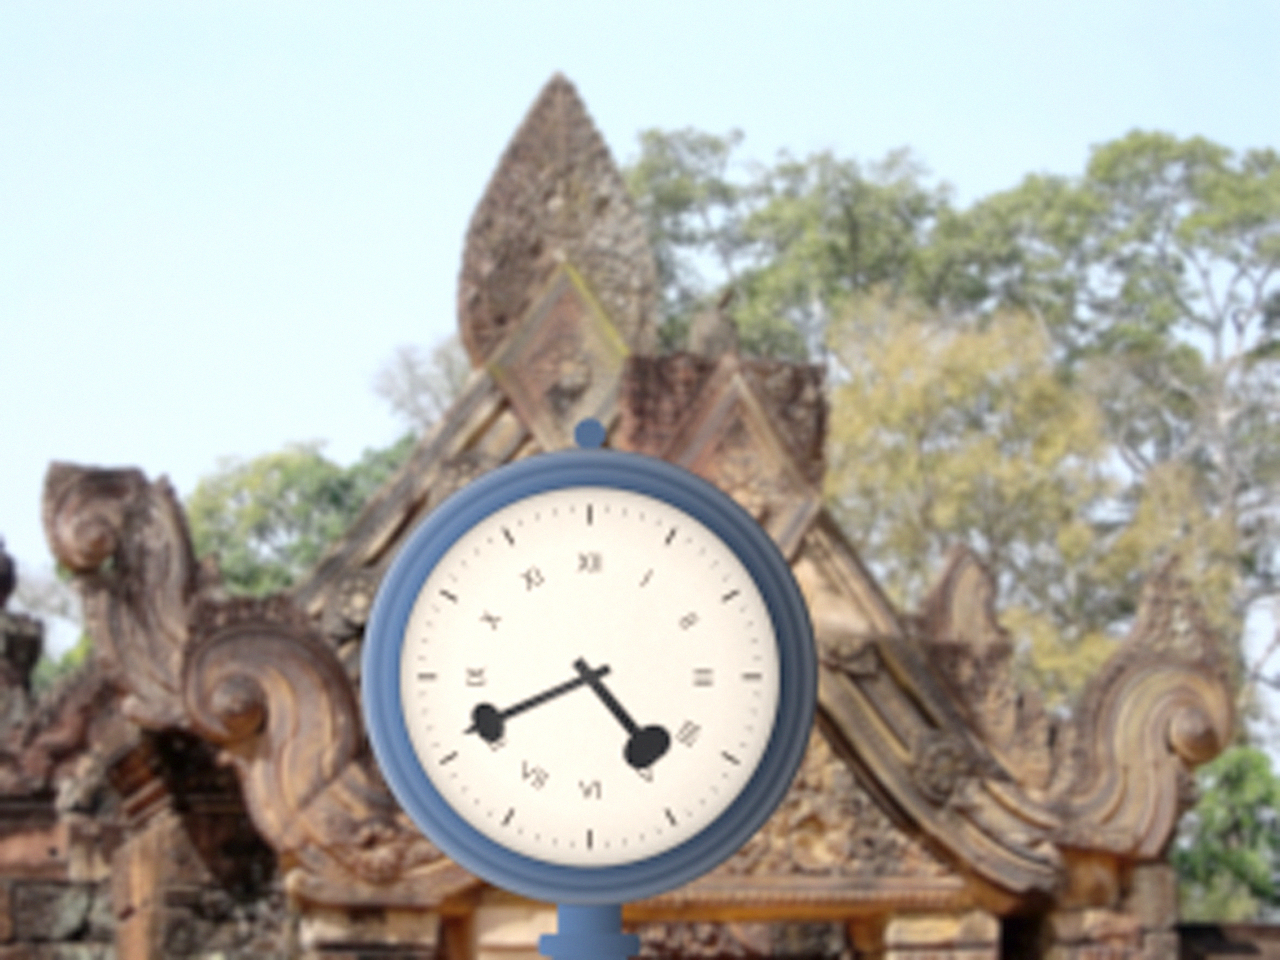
**4:41**
